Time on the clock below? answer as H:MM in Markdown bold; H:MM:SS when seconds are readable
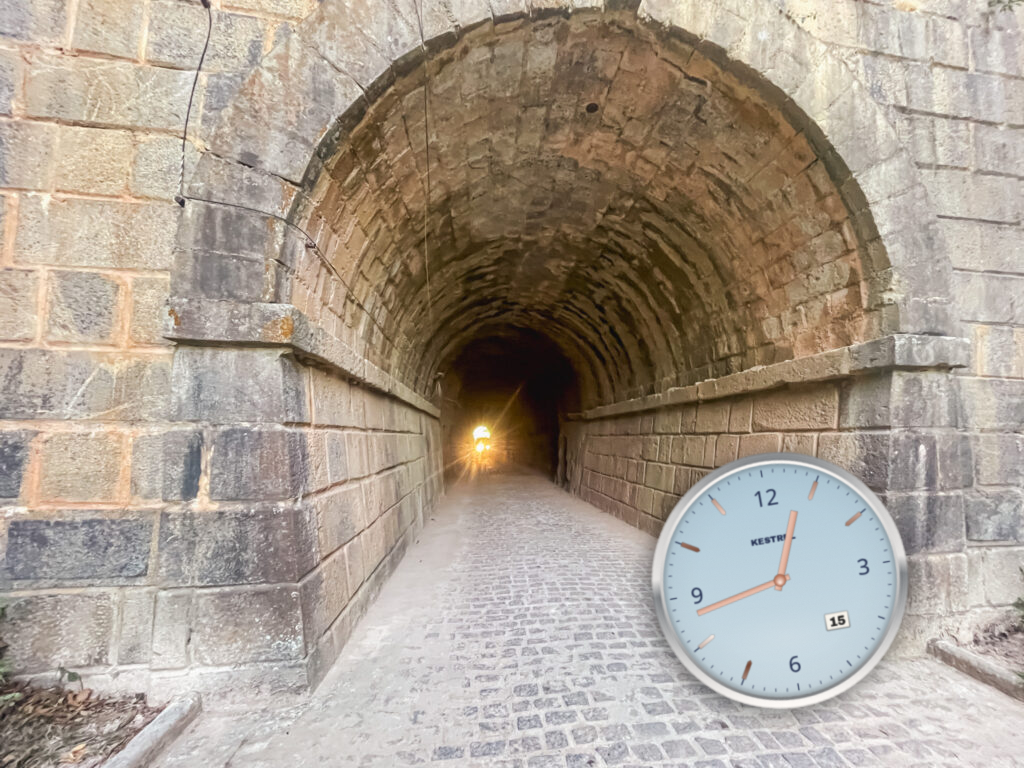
**12:43**
